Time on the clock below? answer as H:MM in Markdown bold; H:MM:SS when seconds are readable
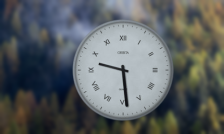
**9:29**
